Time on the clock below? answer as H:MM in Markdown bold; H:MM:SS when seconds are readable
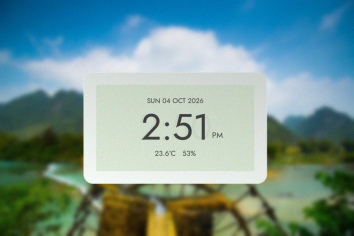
**2:51**
